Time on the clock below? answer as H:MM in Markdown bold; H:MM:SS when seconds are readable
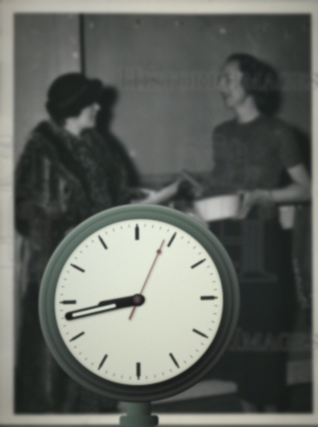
**8:43:04**
